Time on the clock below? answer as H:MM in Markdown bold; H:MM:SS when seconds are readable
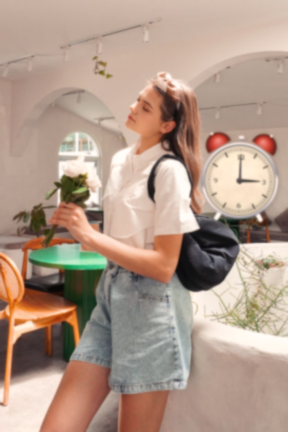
**3:00**
